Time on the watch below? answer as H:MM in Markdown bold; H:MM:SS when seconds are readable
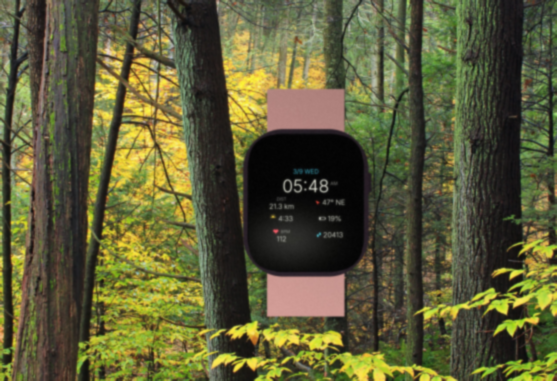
**5:48**
